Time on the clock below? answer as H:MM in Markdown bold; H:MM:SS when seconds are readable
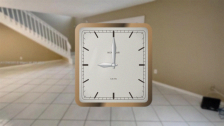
**9:00**
